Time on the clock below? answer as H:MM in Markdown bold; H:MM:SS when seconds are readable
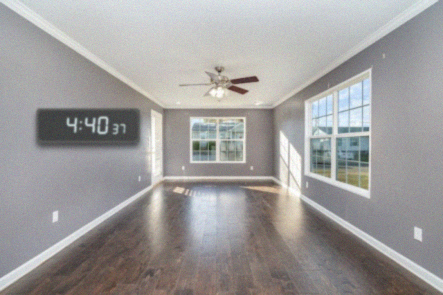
**4:40**
